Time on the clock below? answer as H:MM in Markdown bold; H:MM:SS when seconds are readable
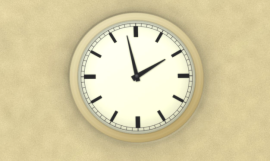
**1:58**
